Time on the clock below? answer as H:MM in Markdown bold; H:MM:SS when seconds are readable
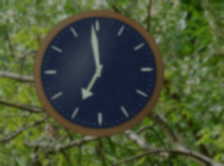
**6:59**
